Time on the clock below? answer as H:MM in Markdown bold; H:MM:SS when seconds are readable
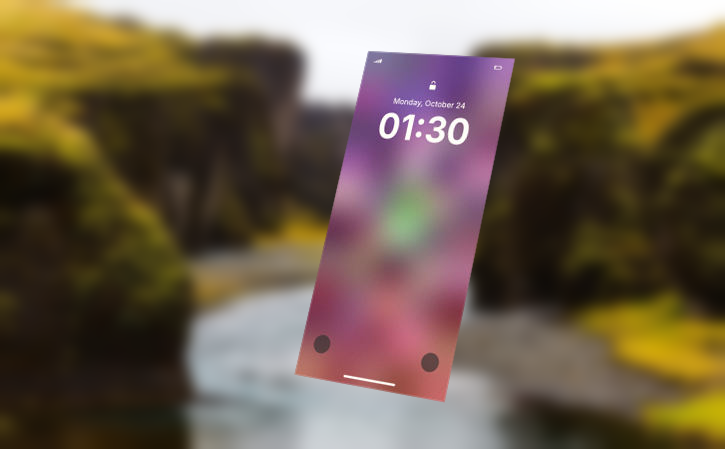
**1:30**
